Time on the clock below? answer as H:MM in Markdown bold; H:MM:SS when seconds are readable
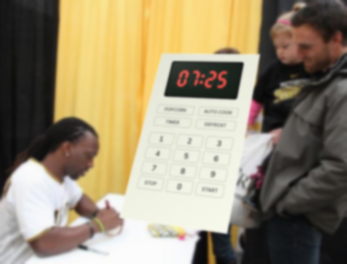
**7:25**
